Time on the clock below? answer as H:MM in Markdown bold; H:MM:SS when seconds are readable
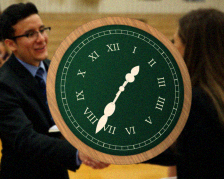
**1:37**
